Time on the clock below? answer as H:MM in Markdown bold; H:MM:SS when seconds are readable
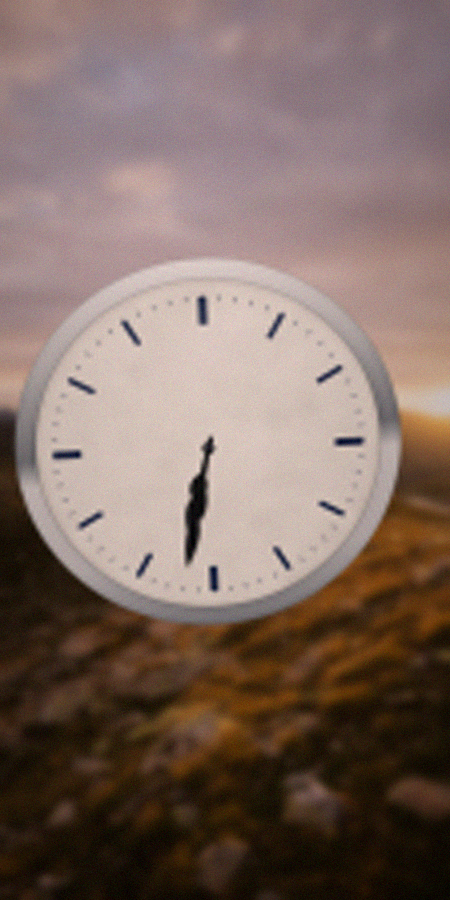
**6:32**
